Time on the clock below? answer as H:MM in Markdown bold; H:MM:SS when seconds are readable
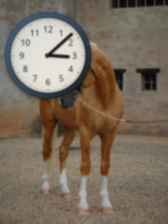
**3:08**
